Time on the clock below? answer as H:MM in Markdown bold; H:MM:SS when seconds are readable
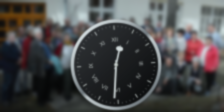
**12:31**
